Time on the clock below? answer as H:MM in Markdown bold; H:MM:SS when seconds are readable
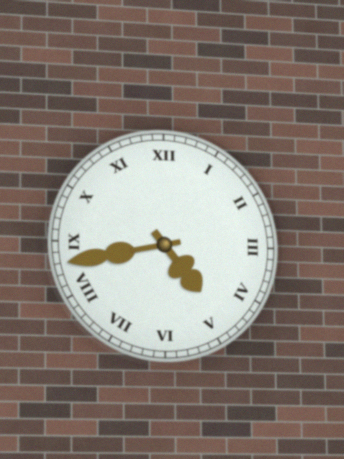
**4:43**
